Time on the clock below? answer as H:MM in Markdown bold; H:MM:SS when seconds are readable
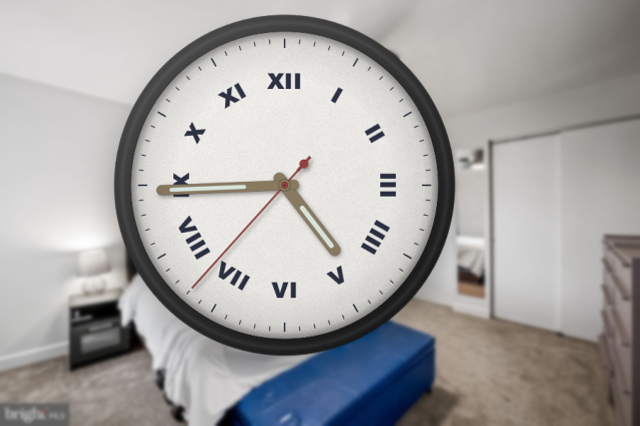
**4:44:37**
